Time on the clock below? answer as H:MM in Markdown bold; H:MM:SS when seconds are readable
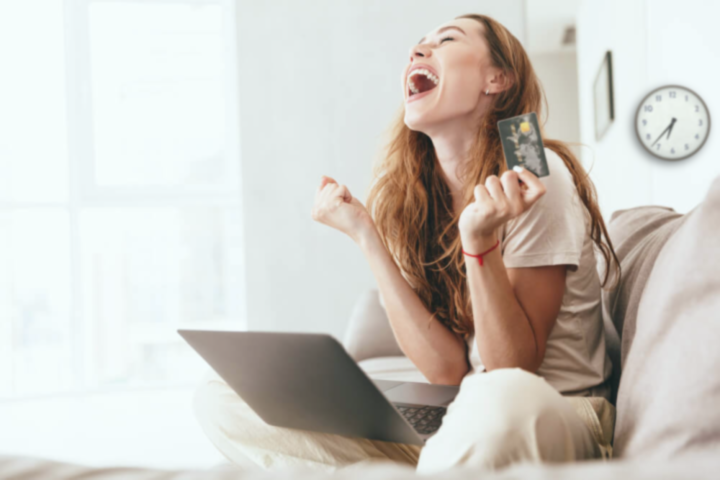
**6:37**
